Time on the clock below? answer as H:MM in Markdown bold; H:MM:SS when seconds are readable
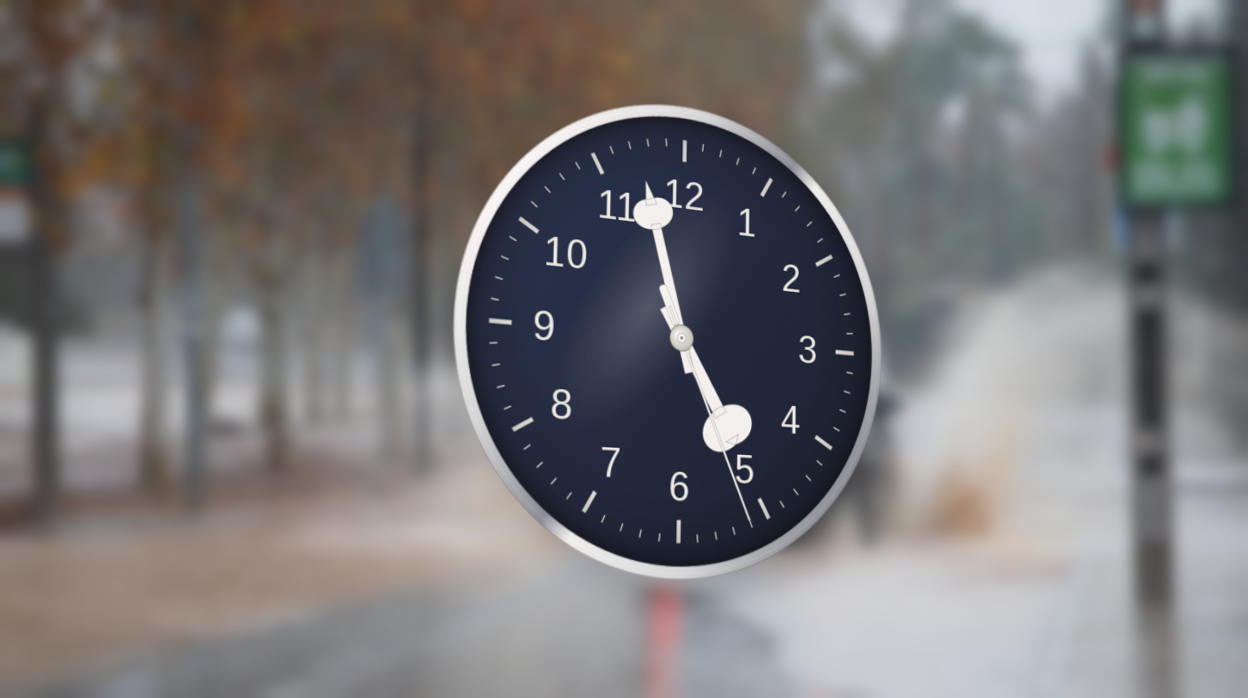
**4:57:26**
